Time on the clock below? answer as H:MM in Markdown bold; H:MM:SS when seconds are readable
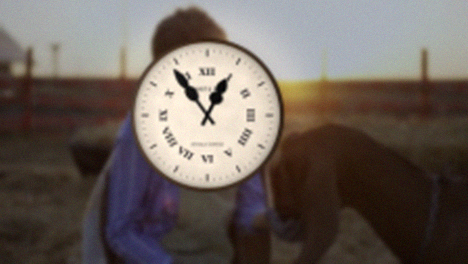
**12:54**
